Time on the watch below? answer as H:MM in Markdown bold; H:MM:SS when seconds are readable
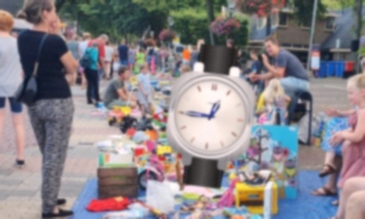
**12:45**
